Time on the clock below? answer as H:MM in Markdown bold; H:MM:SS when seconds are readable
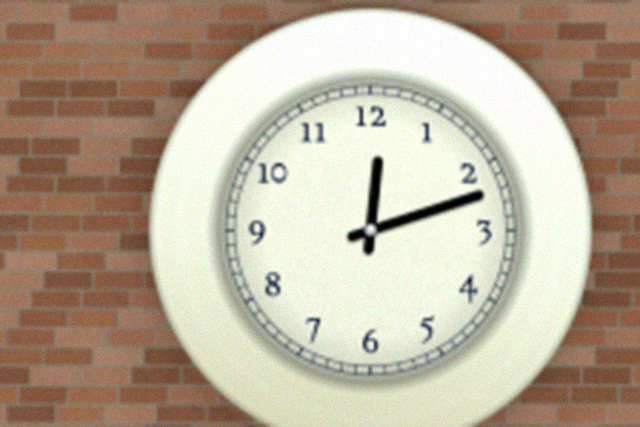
**12:12**
